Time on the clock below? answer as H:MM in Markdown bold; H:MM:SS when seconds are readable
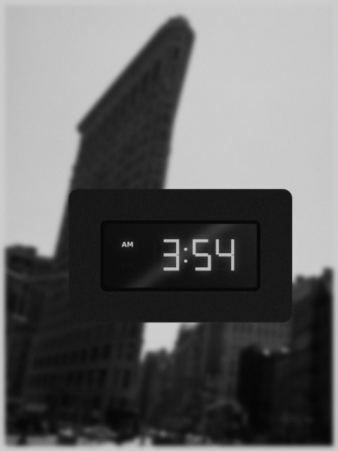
**3:54**
